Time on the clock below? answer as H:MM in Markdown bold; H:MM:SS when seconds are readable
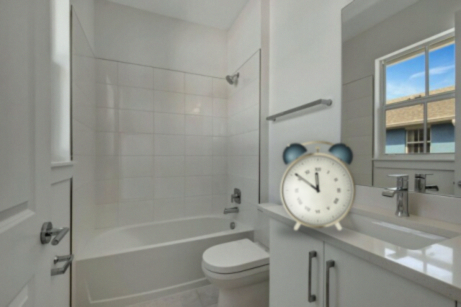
**11:51**
